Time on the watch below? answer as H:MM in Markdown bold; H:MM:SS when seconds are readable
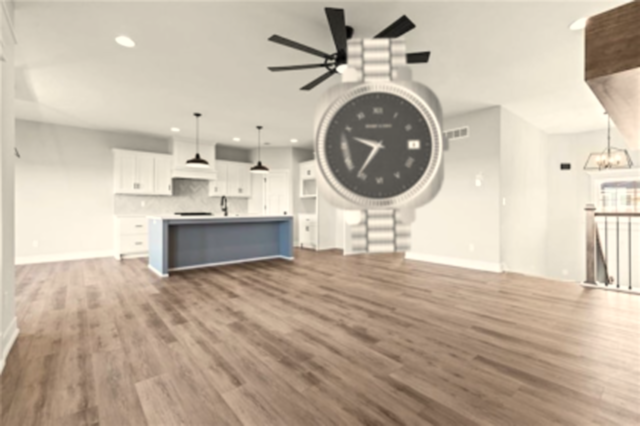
**9:36**
